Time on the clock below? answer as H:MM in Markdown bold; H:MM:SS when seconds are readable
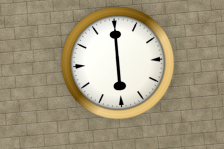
**6:00**
